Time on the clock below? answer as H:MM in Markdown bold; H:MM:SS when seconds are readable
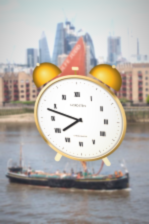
**7:48**
